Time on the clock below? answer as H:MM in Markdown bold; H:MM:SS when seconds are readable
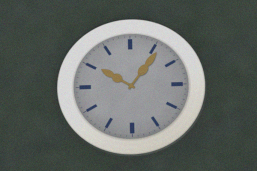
**10:06**
